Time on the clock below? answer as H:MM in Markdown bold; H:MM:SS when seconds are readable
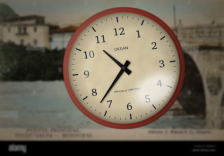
**10:37**
